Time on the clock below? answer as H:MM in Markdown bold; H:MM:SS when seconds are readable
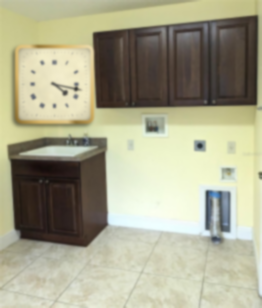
**4:17**
